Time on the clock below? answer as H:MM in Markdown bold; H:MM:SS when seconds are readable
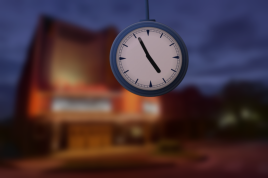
**4:56**
